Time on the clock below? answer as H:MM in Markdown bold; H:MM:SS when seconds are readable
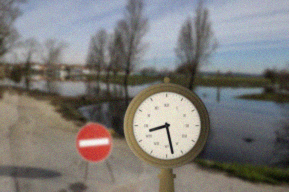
**8:28**
